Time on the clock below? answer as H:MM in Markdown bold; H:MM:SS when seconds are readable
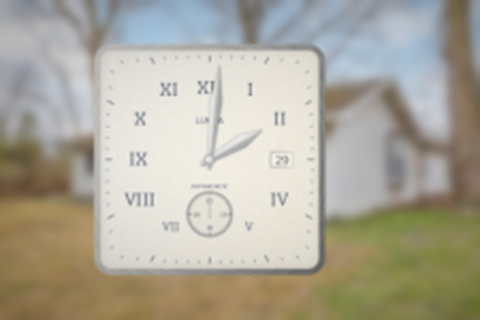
**2:01**
